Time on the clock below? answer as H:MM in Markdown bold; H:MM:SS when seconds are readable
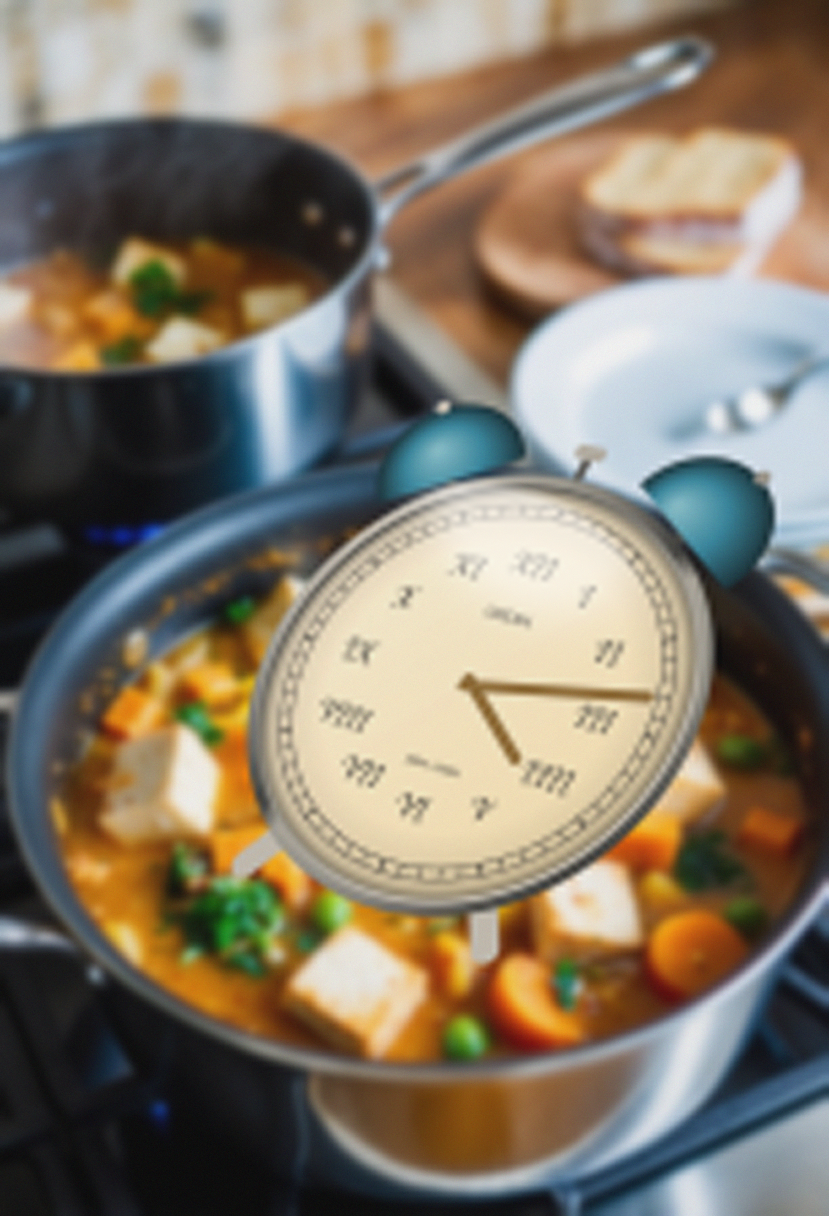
**4:13**
